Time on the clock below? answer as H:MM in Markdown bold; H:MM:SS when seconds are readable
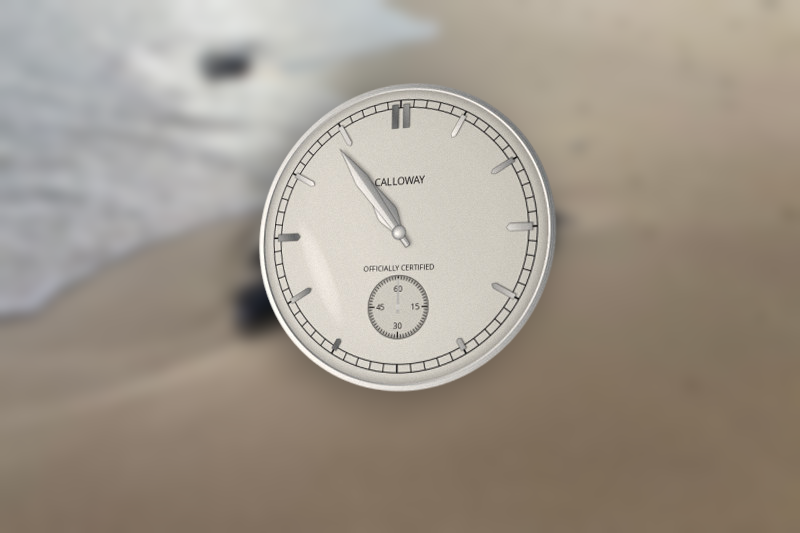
**10:54**
